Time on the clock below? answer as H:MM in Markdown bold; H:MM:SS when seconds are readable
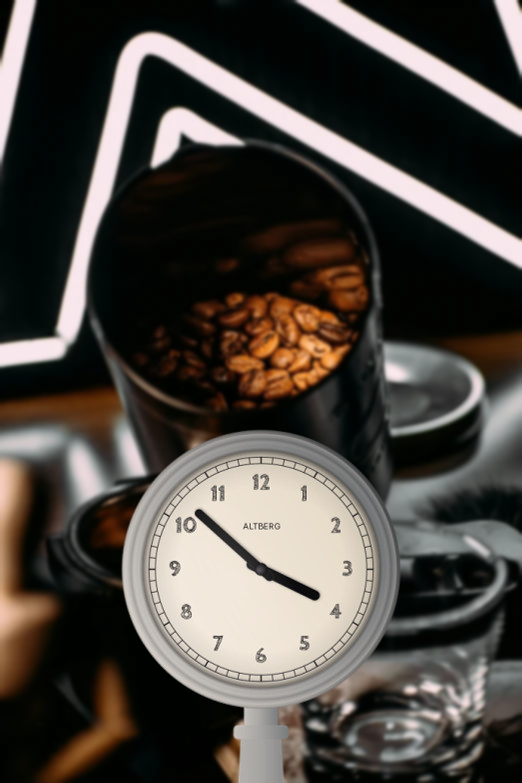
**3:52**
